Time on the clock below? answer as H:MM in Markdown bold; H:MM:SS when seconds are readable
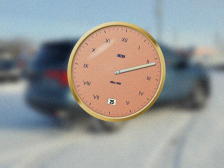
**2:11**
